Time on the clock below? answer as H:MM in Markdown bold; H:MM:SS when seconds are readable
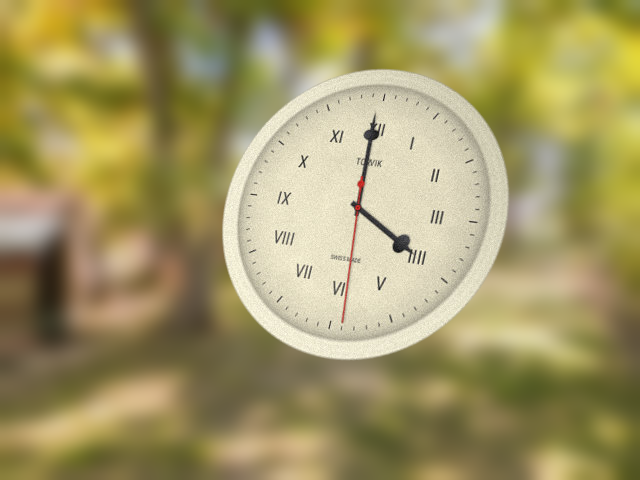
**3:59:29**
